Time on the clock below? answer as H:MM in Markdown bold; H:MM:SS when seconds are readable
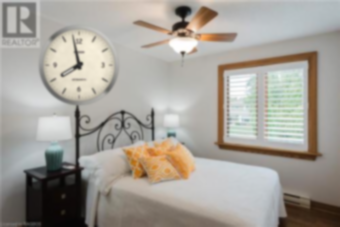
**7:58**
